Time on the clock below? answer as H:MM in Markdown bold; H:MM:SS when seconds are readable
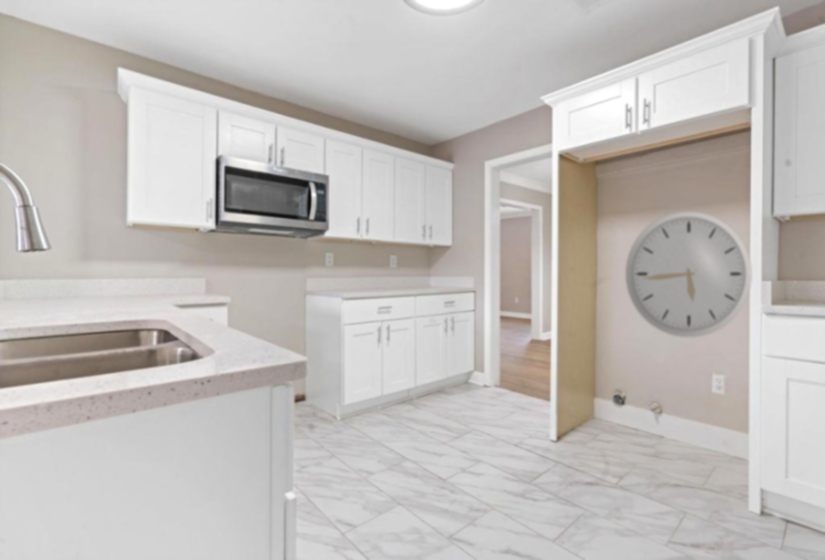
**5:44**
